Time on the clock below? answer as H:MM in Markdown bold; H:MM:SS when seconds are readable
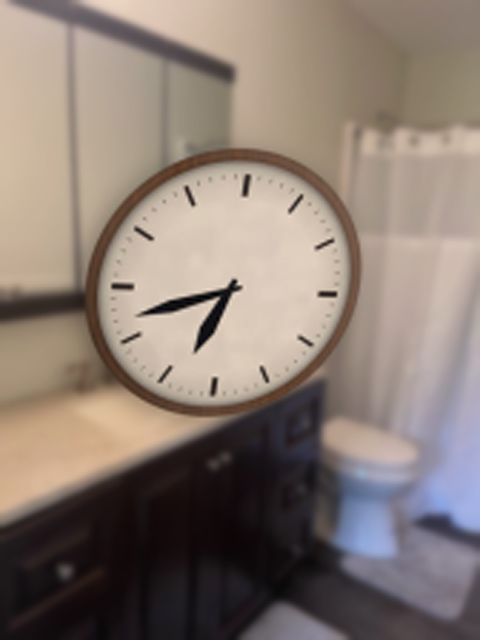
**6:42**
